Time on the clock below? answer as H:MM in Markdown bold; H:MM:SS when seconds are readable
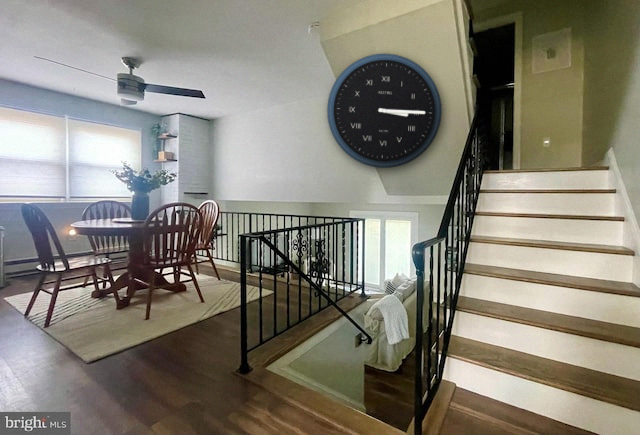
**3:15**
